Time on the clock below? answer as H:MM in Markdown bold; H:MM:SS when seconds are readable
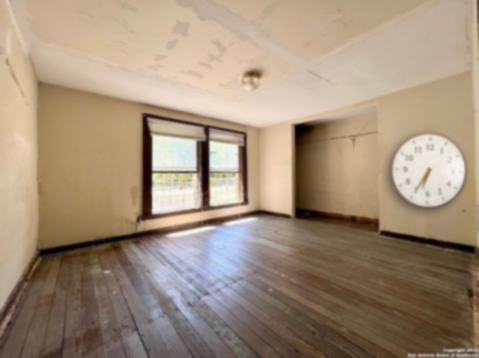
**6:35**
